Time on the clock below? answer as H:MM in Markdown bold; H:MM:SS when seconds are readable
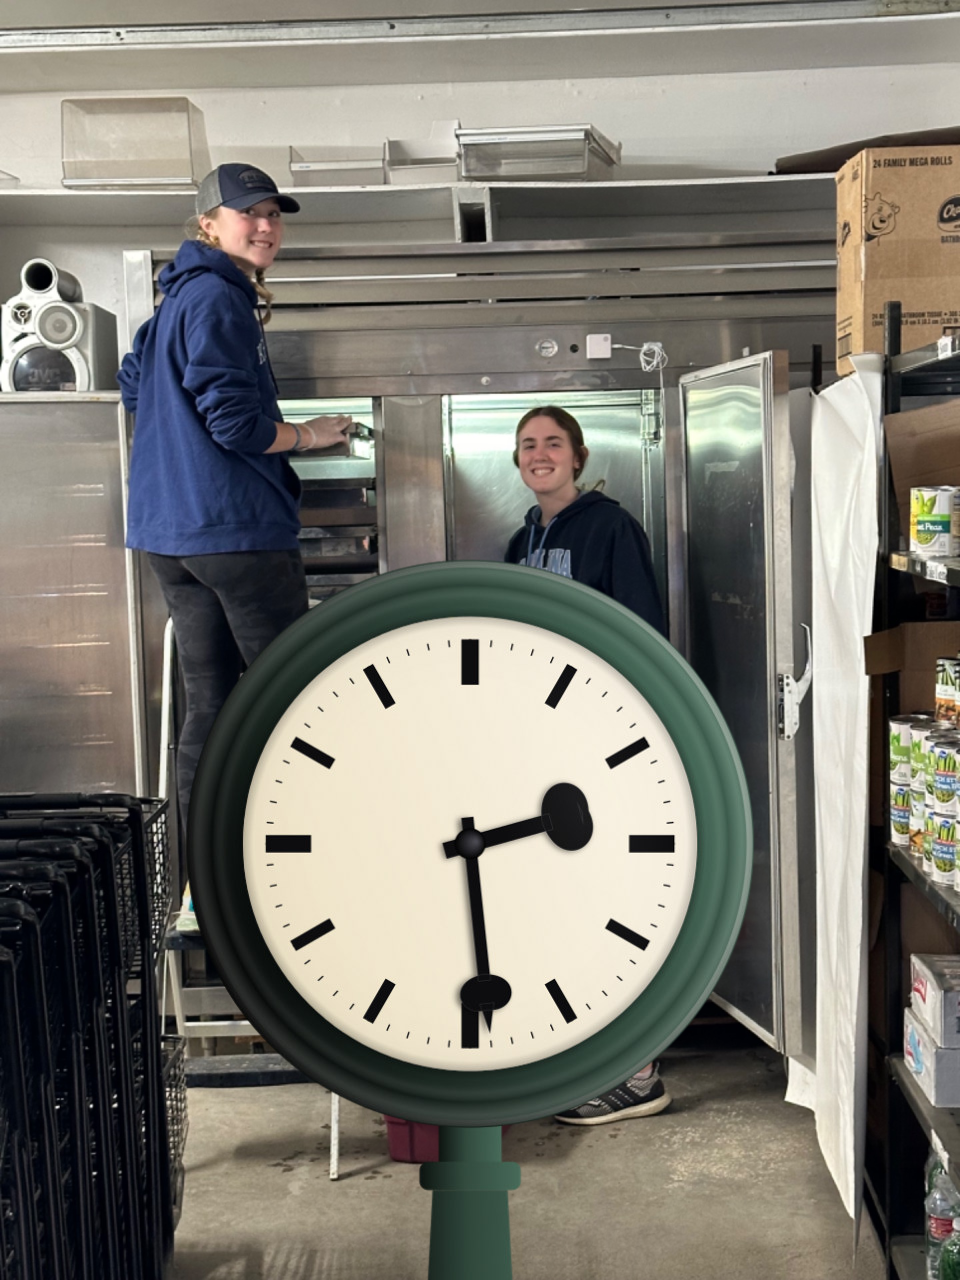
**2:29**
